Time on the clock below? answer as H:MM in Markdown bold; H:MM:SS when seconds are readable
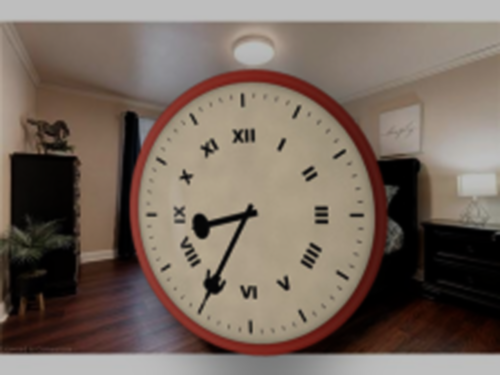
**8:35**
